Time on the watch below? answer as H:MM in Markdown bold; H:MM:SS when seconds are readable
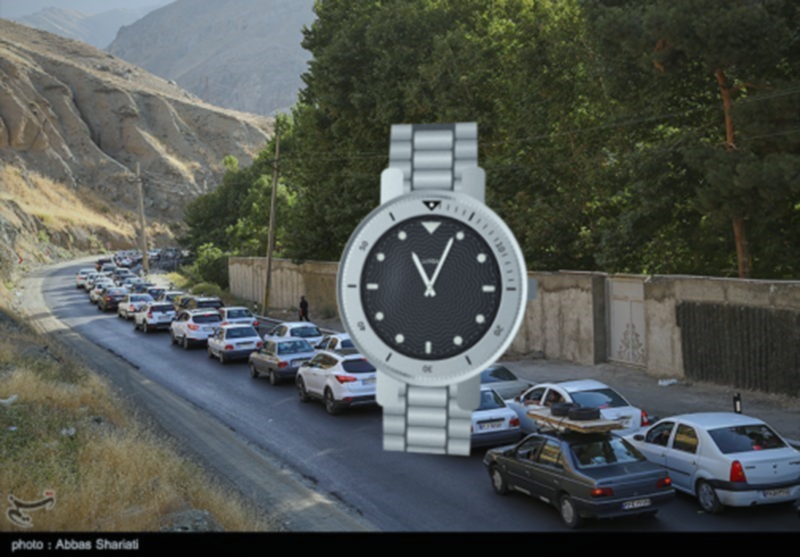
**11:04**
